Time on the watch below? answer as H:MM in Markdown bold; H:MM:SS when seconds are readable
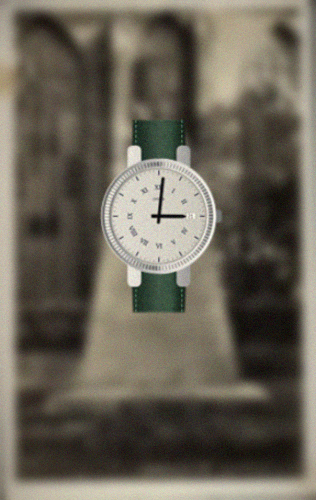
**3:01**
